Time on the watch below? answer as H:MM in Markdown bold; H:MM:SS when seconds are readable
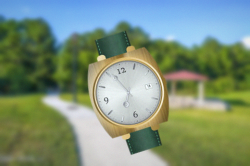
**6:56**
